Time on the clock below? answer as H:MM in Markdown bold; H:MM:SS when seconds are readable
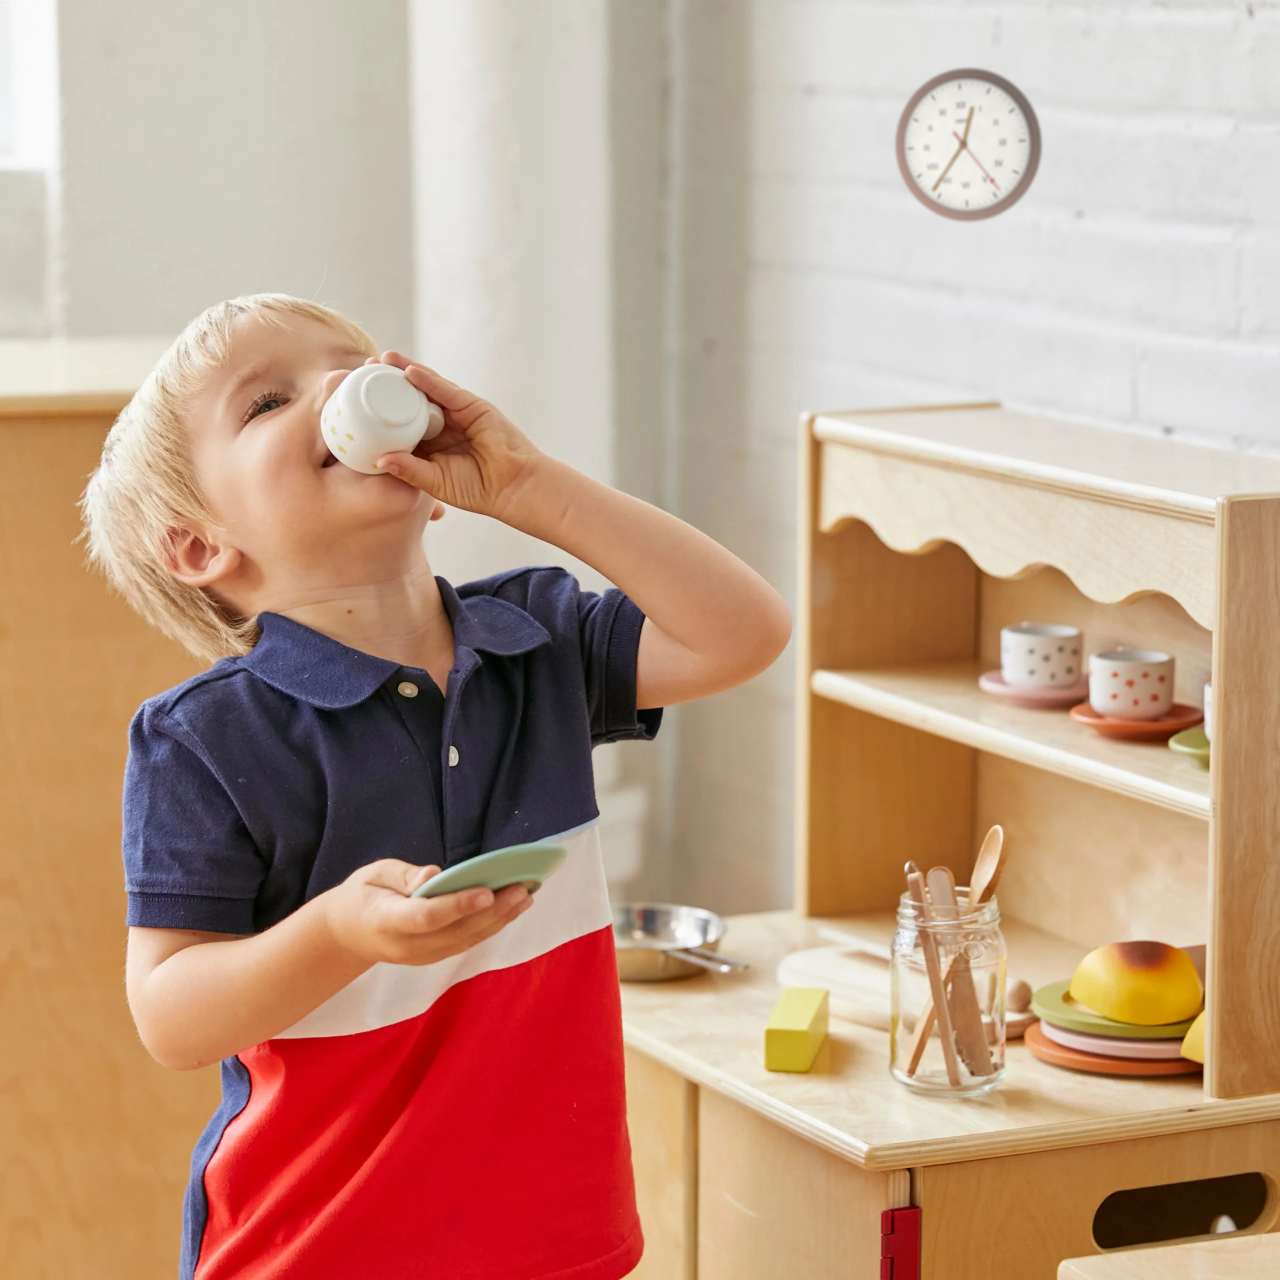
**12:36:24**
